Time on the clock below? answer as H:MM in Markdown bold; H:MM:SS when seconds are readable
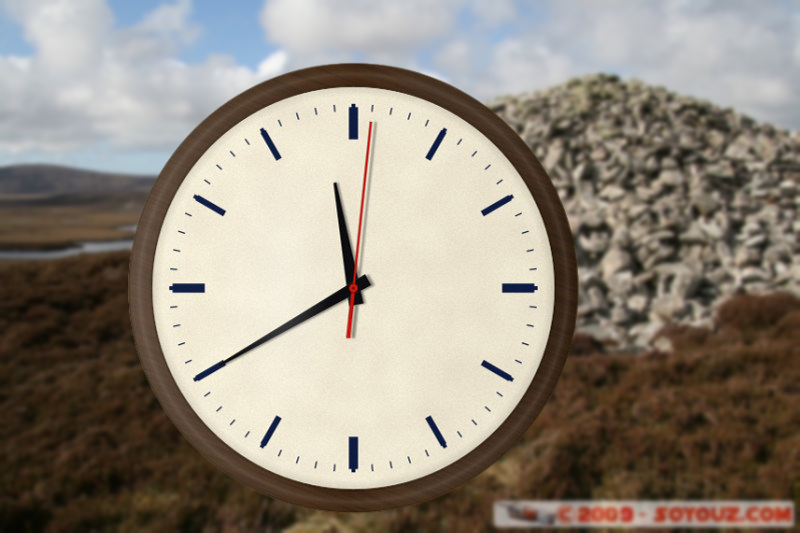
**11:40:01**
